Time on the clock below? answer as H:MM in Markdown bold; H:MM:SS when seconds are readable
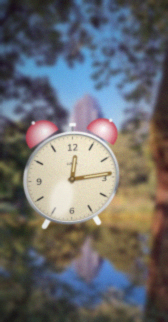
**12:14**
